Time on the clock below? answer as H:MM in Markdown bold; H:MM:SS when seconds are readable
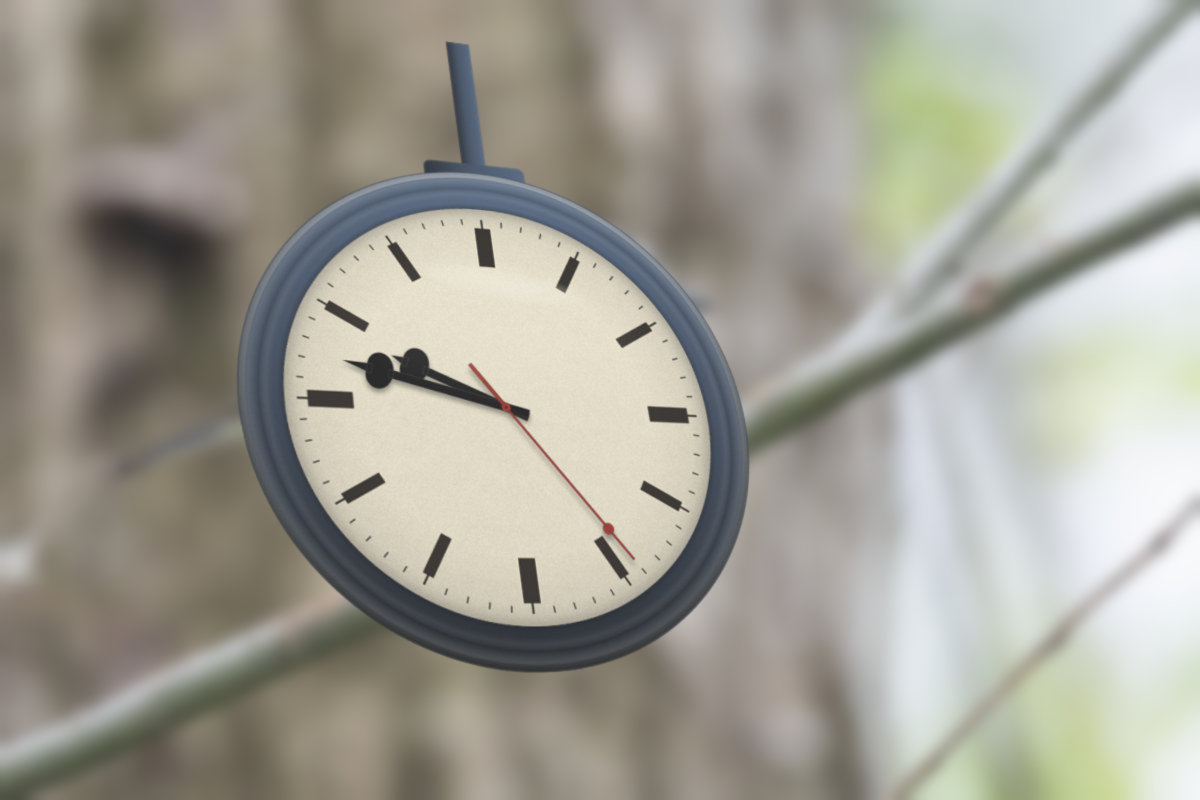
**9:47:24**
